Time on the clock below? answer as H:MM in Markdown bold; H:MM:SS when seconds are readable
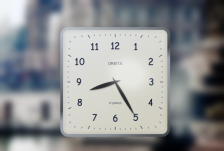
**8:25**
